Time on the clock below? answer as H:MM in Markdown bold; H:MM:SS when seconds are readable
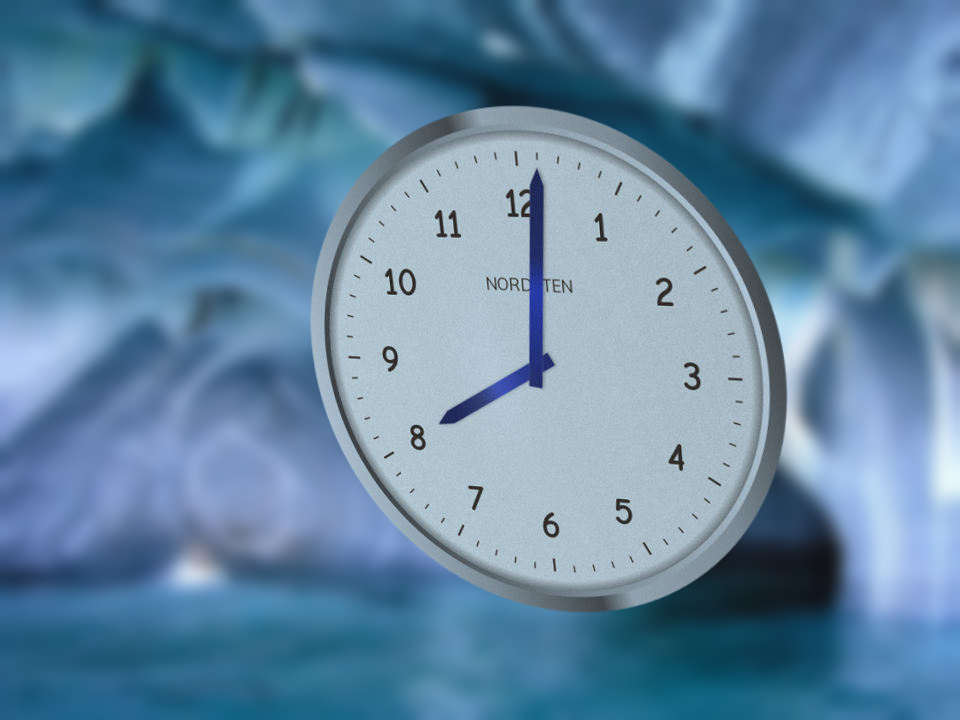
**8:01**
